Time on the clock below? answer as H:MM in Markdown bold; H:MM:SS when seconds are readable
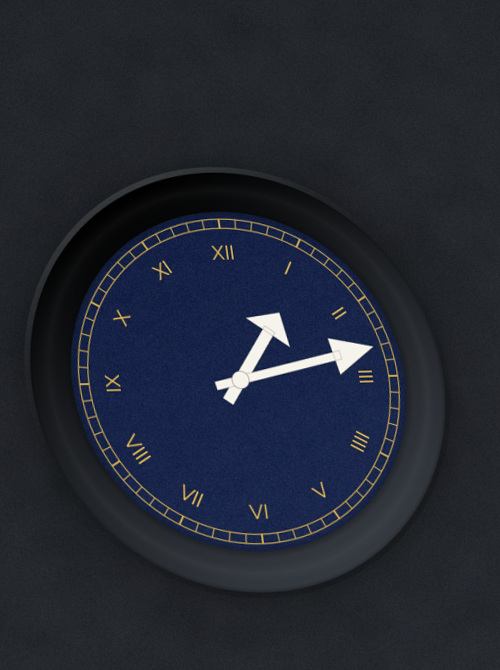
**1:13**
